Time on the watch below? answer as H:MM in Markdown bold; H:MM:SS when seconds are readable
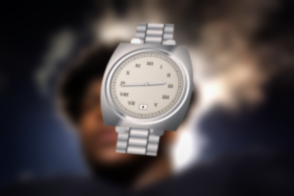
**2:44**
